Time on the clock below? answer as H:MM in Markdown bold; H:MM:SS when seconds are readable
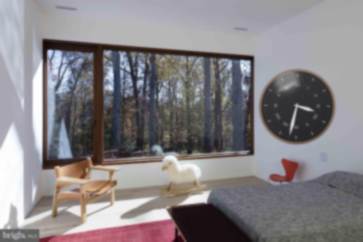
**3:32**
